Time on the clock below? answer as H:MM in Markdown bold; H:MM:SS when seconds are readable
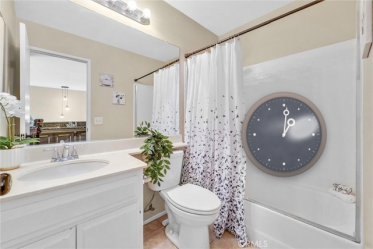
**1:01**
